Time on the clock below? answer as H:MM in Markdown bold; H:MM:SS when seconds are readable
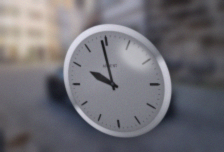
**9:59**
